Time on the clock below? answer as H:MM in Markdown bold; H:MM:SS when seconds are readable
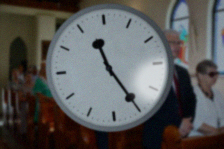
**11:25**
